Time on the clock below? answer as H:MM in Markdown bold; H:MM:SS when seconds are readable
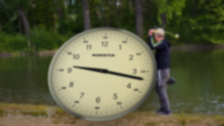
**9:17**
